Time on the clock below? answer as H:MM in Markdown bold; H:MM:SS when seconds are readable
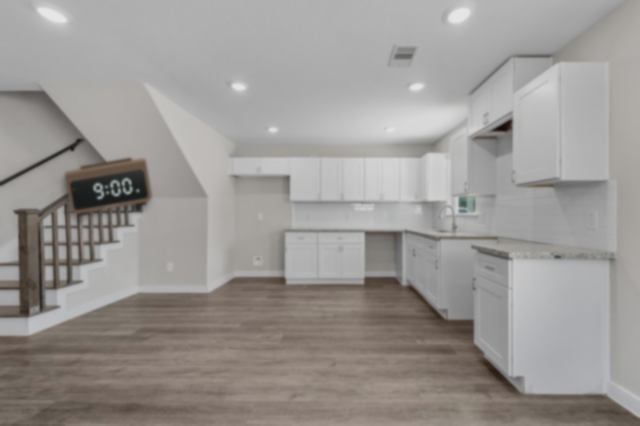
**9:00**
